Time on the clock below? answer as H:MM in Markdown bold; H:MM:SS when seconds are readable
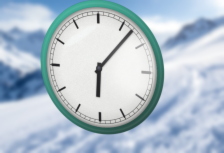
**6:07**
